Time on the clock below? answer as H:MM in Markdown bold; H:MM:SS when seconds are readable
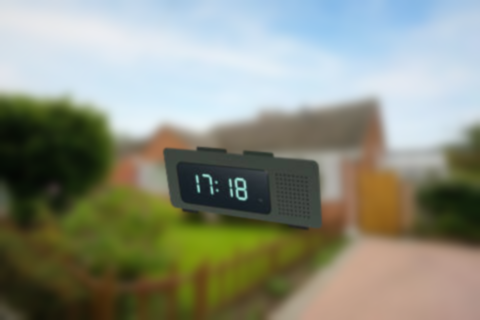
**17:18**
